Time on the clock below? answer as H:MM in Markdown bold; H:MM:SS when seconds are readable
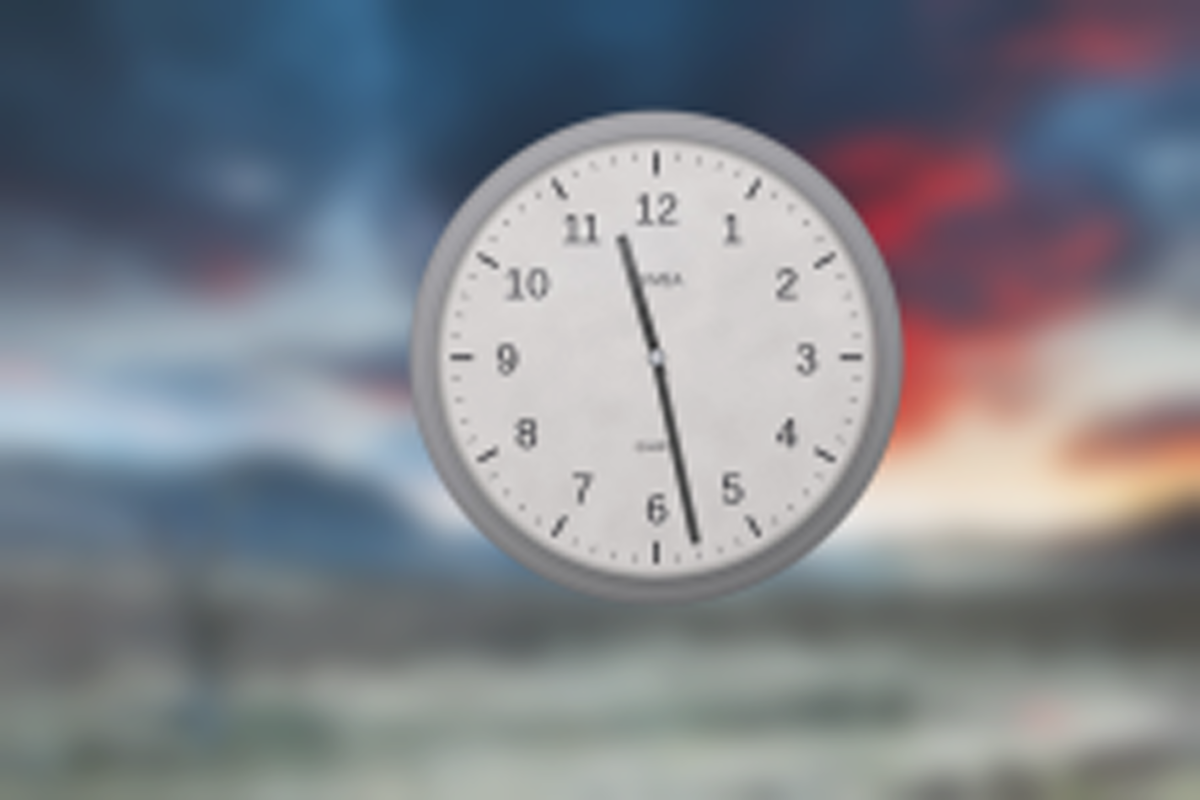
**11:28**
